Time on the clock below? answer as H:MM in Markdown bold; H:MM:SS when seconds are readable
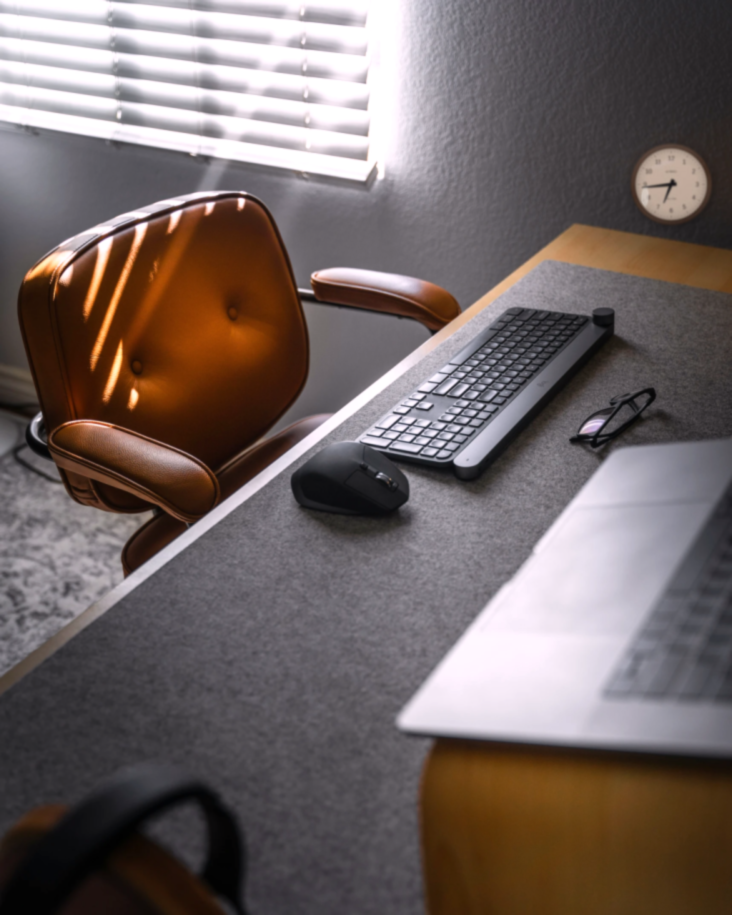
**6:44**
